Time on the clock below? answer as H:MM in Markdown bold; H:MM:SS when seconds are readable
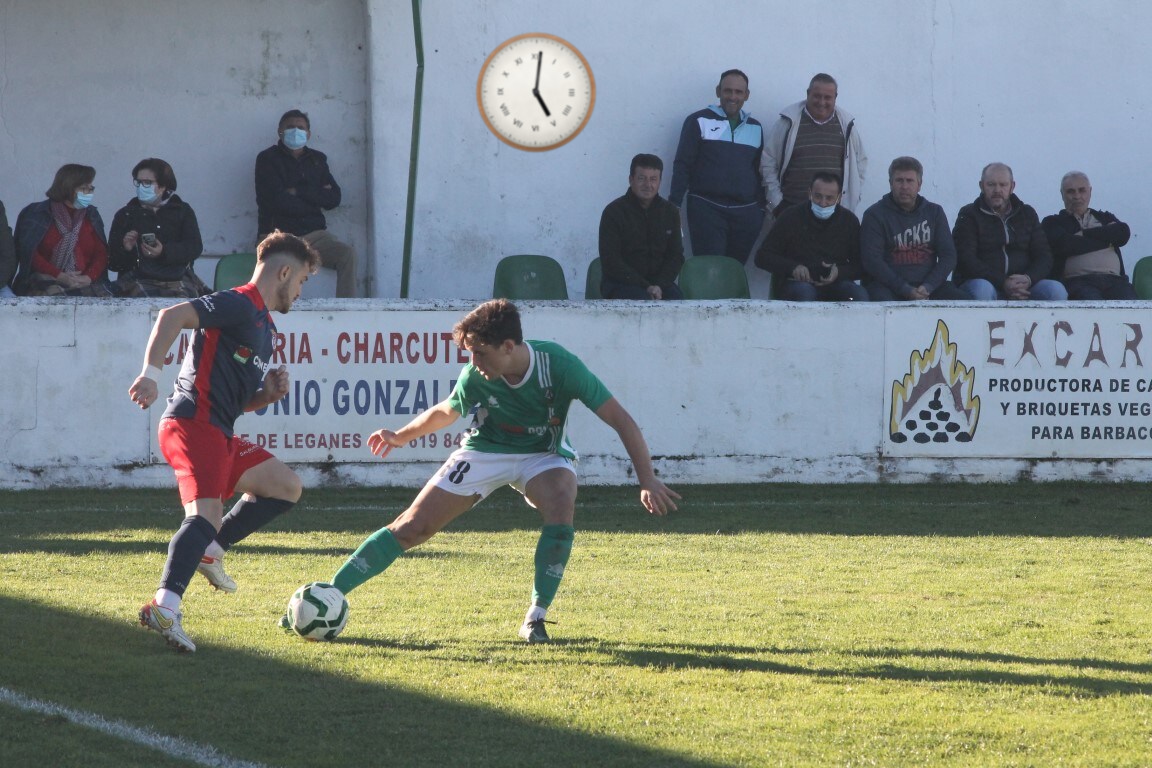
**5:01**
